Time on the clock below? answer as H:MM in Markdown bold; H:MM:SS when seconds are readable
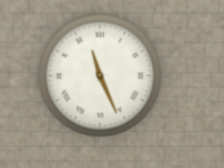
**11:26**
